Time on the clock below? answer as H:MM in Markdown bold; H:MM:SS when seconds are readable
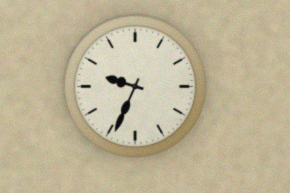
**9:34**
